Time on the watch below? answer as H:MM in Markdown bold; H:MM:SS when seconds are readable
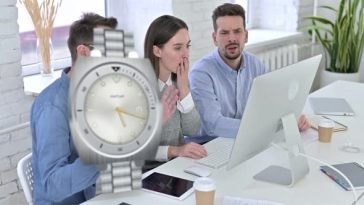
**5:18**
